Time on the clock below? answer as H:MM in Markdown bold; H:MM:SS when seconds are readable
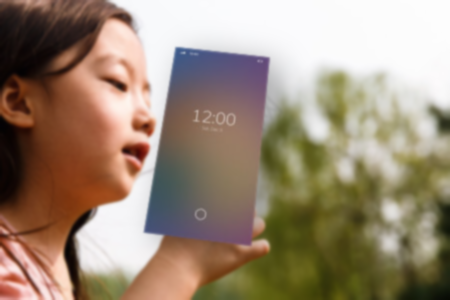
**12:00**
